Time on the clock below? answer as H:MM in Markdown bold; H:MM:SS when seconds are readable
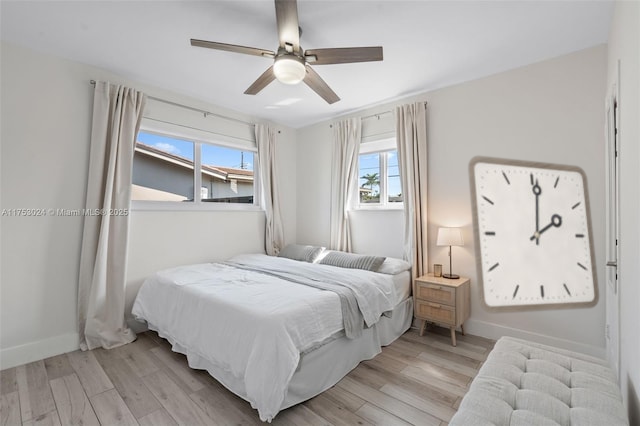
**2:01**
